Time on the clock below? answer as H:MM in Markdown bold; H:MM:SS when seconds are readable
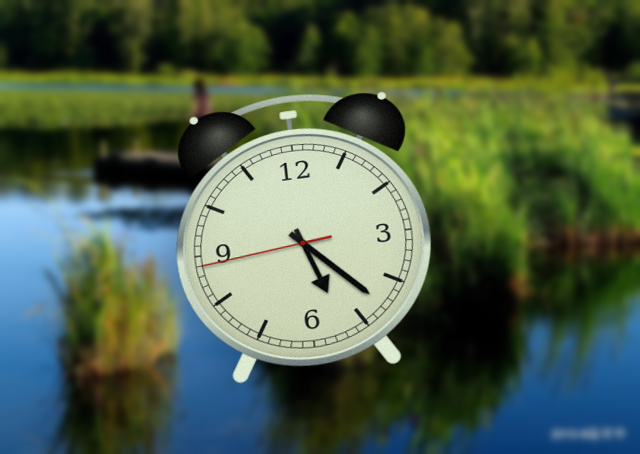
**5:22:44**
